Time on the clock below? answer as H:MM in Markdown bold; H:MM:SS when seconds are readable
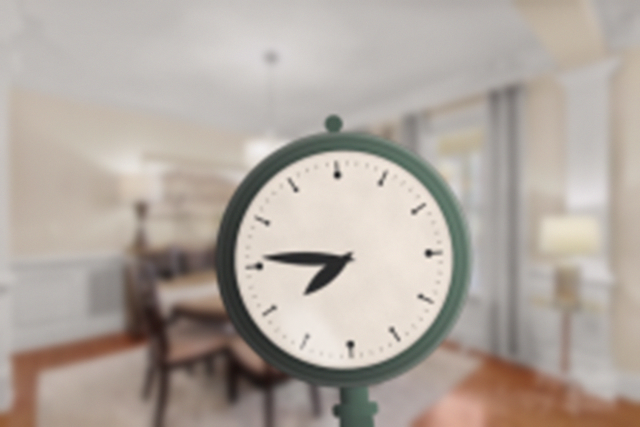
**7:46**
